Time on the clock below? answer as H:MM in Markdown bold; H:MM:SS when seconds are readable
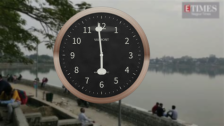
**5:59**
